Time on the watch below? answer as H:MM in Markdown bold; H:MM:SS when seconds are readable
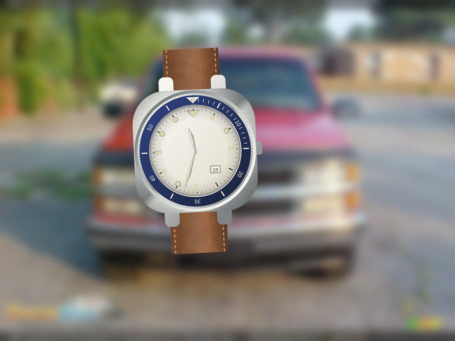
**11:33**
